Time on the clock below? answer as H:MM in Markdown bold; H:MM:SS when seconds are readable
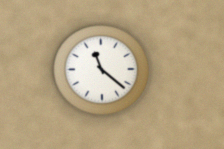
**11:22**
